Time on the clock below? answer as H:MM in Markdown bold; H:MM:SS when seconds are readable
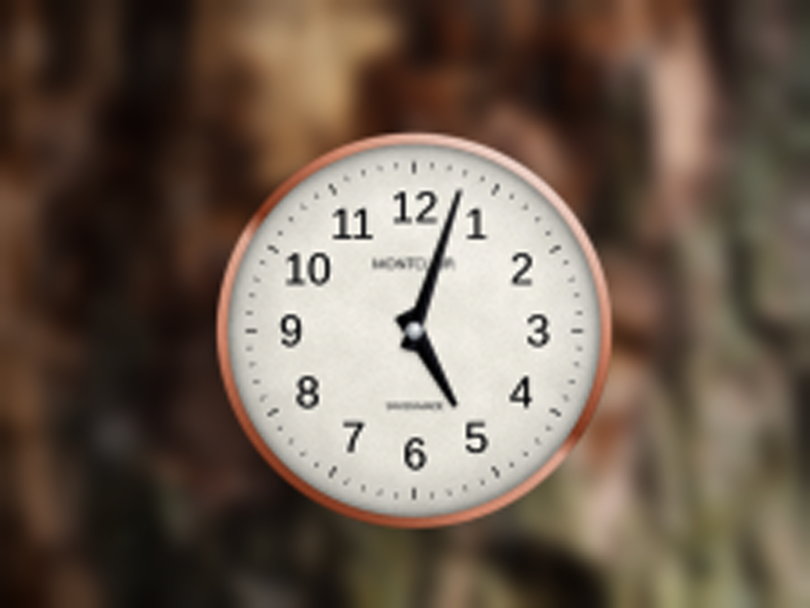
**5:03**
